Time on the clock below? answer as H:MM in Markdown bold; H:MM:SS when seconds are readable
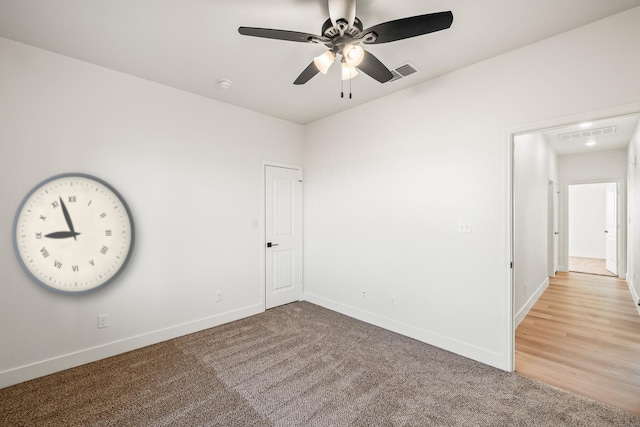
**8:57**
